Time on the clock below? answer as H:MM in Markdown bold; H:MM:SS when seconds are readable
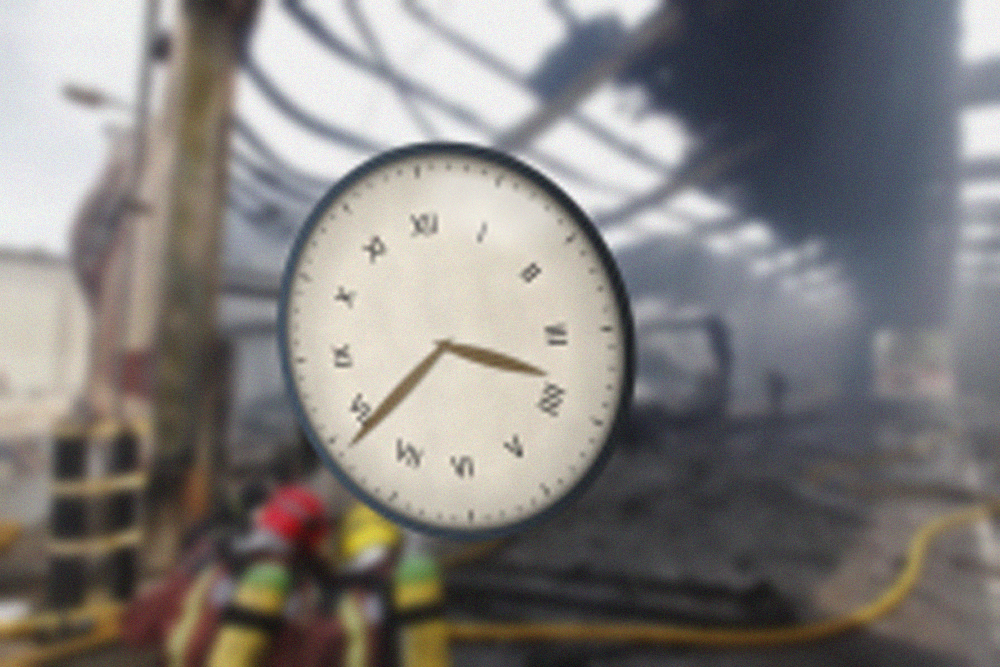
**3:39**
